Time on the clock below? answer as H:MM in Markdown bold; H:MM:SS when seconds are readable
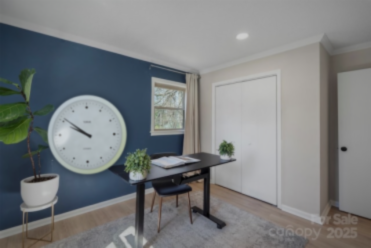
**9:51**
